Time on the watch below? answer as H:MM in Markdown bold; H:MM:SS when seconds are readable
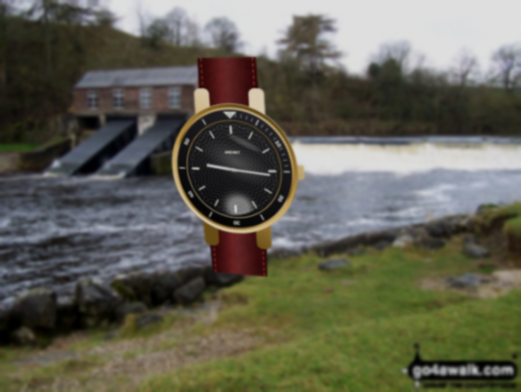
**9:16**
